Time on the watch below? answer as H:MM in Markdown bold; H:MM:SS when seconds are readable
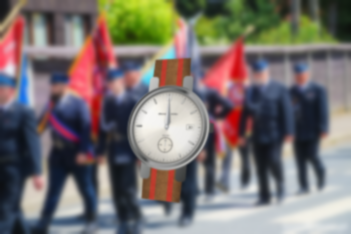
**12:00**
